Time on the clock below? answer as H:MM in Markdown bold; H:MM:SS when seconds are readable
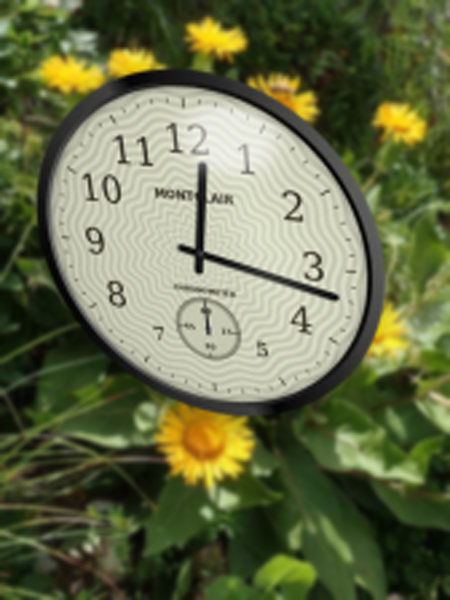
**12:17**
